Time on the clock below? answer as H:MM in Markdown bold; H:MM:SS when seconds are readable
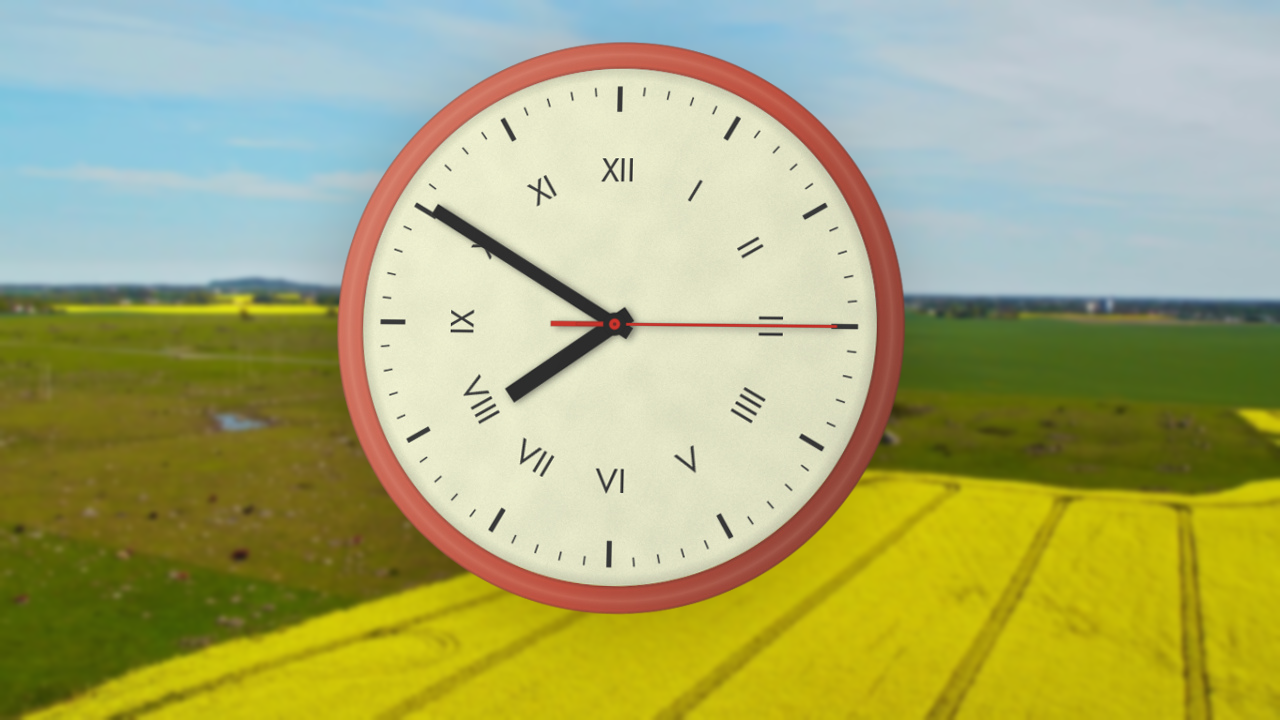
**7:50:15**
